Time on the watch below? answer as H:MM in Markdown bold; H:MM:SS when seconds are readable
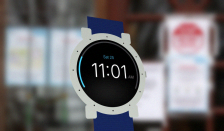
**11:01**
